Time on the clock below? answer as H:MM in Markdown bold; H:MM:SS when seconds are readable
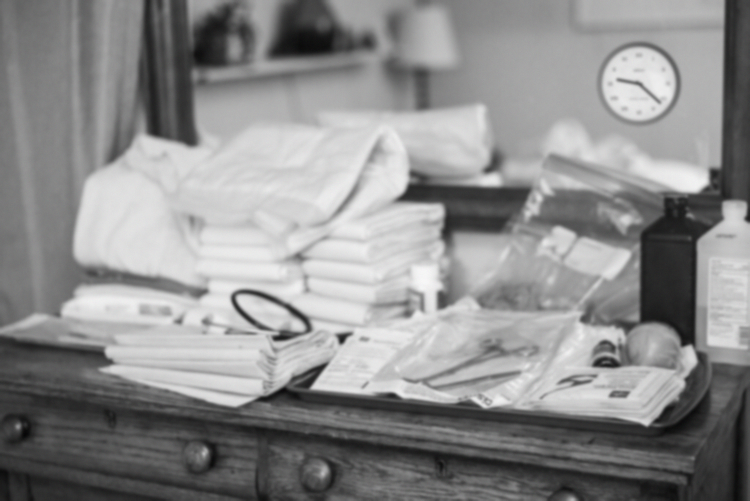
**9:22**
